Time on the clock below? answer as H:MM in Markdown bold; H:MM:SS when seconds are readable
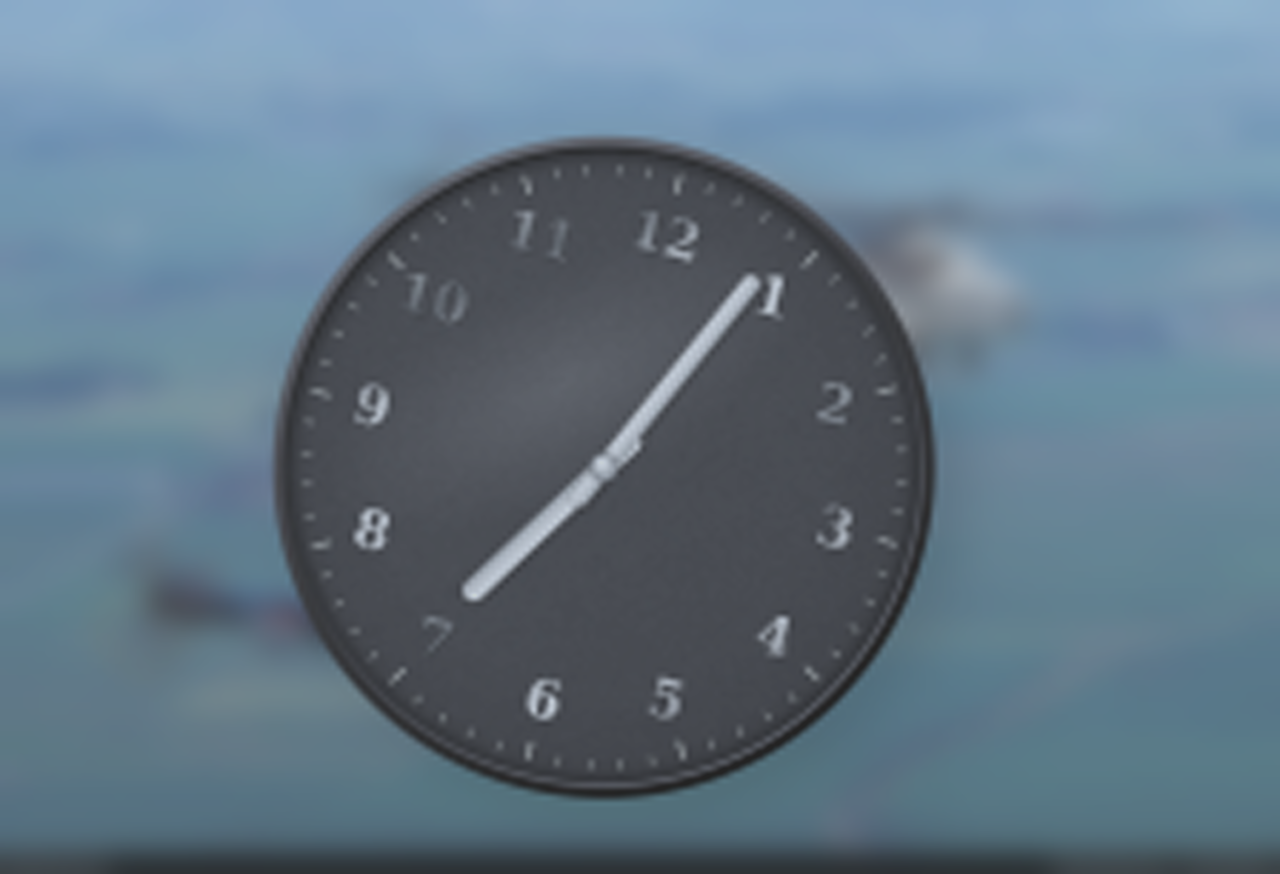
**7:04**
